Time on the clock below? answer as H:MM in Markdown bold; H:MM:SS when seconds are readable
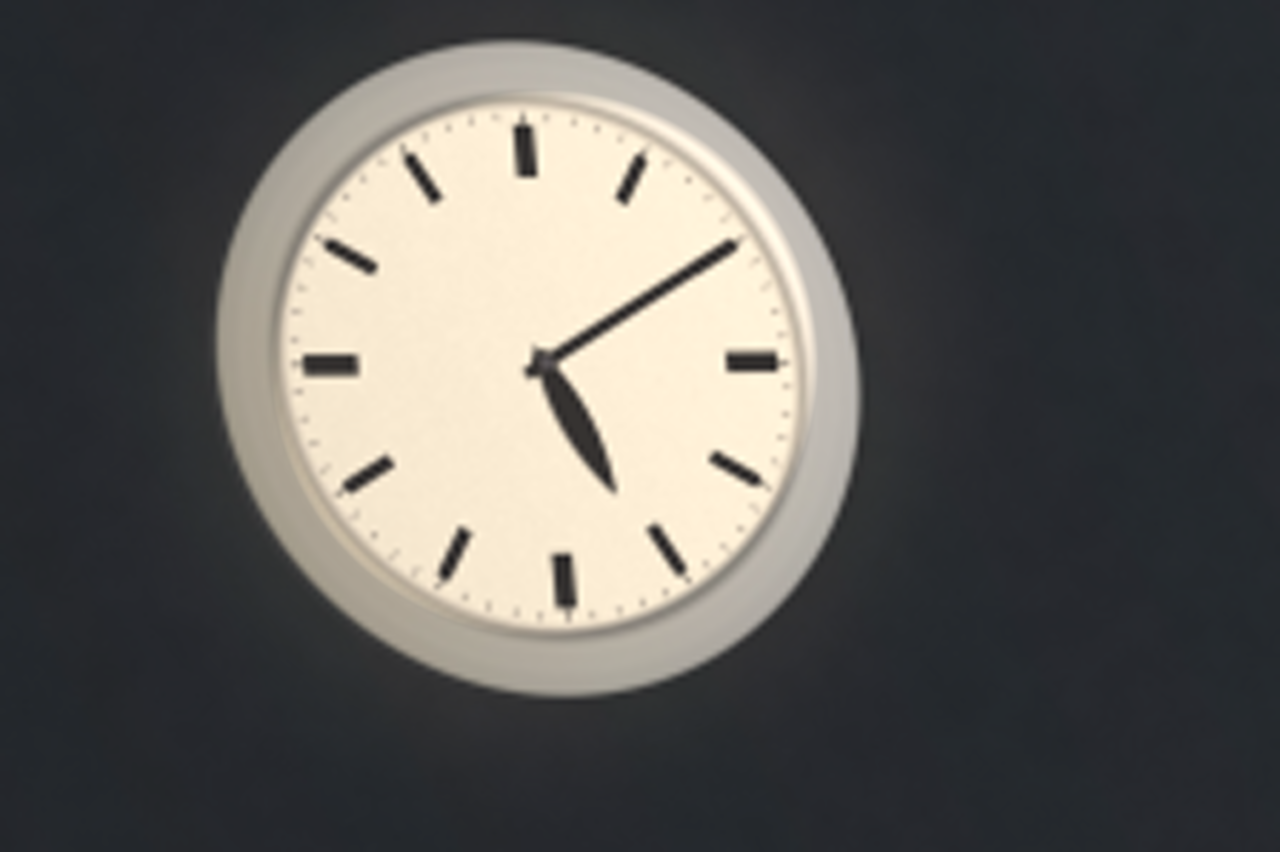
**5:10**
